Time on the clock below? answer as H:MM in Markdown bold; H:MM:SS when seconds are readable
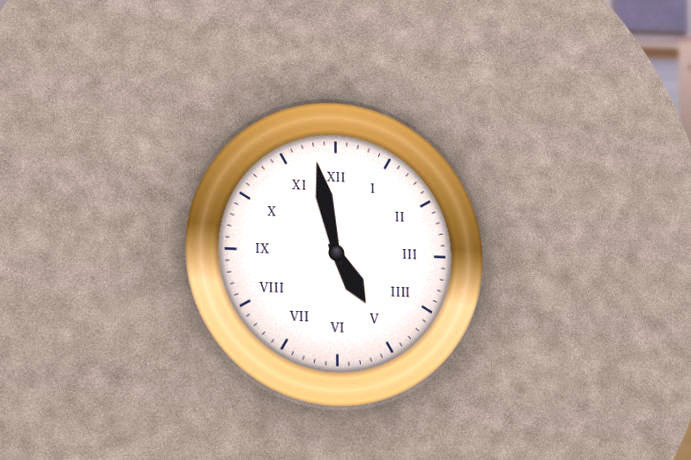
**4:58**
